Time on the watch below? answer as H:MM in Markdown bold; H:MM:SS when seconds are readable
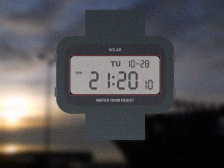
**21:20:10**
